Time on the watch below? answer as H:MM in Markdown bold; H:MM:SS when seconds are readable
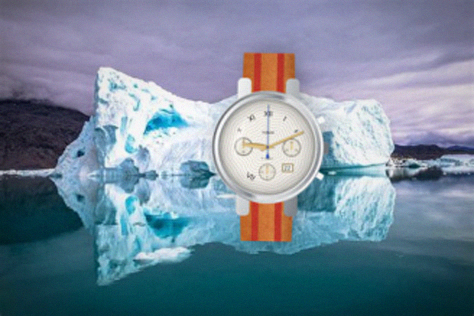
**9:11**
